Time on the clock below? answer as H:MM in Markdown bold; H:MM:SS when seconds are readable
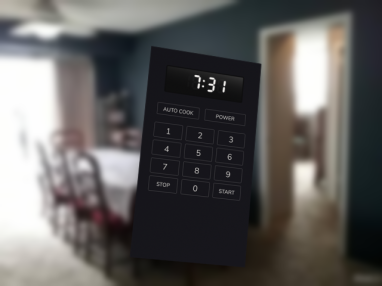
**7:31**
